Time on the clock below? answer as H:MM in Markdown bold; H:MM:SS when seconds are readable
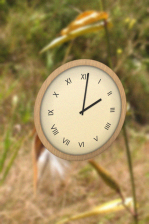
**2:01**
